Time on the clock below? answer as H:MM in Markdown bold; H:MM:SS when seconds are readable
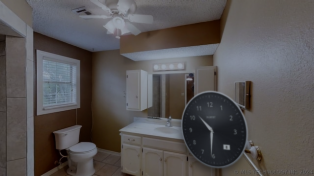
**10:31**
